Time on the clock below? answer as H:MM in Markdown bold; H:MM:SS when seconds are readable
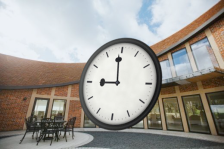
**8:59**
